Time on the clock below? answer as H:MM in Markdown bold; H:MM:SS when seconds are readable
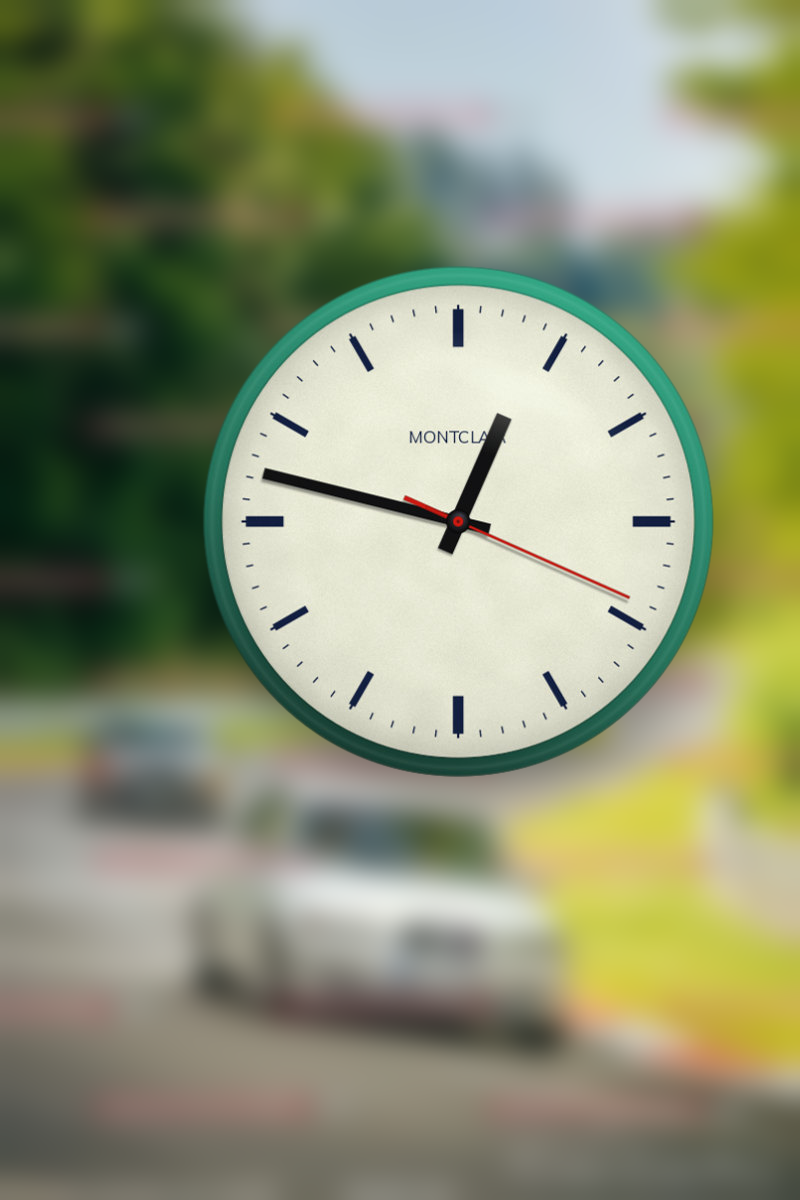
**12:47:19**
